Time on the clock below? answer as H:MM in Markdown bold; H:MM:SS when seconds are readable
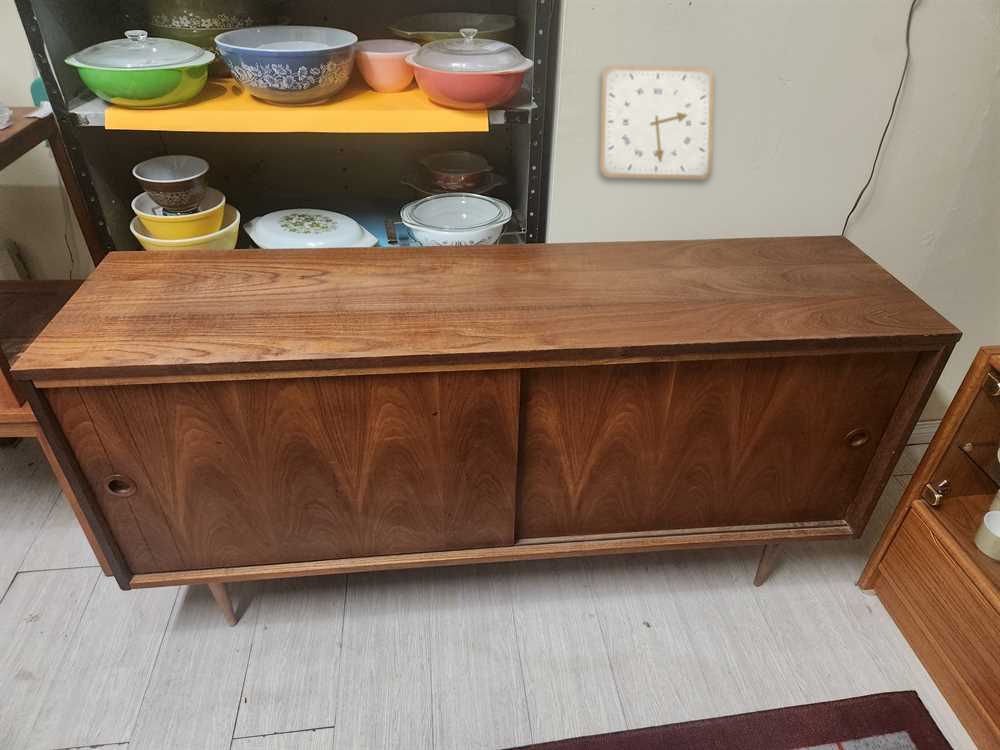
**2:29**
